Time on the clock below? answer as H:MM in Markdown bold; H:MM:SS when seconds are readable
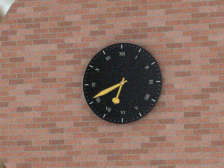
**6:41**
